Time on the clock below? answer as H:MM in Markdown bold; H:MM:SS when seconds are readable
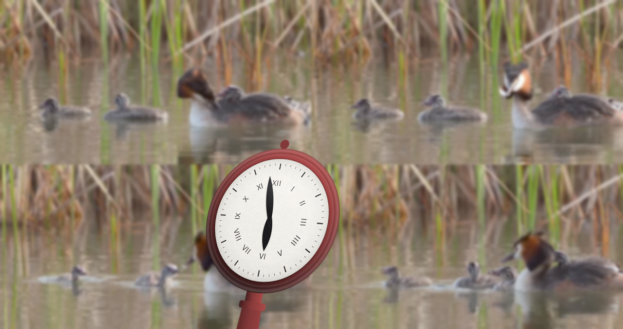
**5:58**
